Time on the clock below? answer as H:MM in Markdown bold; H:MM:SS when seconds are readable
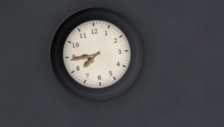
**7:44**
